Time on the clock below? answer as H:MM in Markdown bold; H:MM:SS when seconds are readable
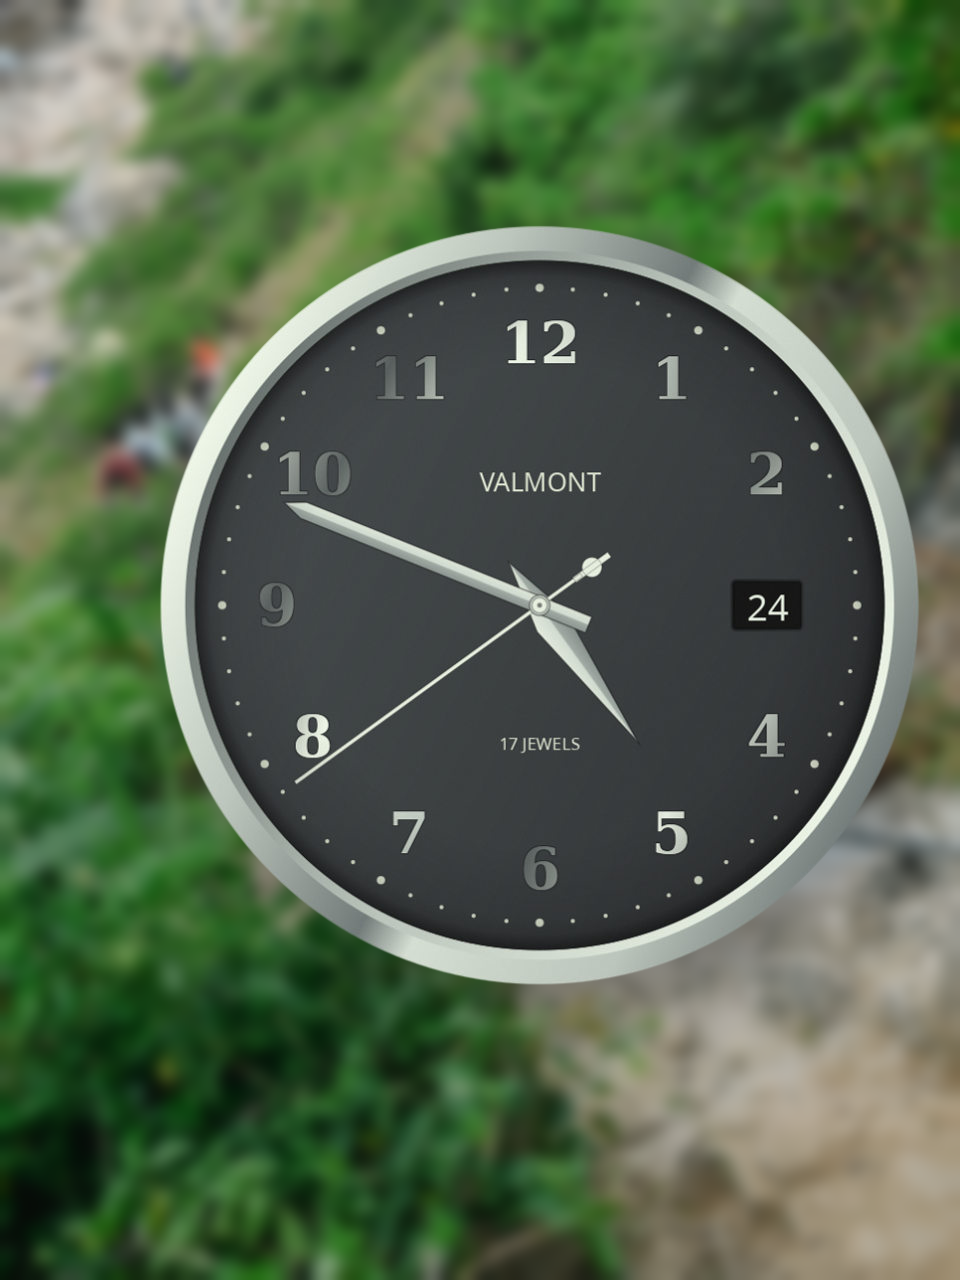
**4:48:39**
